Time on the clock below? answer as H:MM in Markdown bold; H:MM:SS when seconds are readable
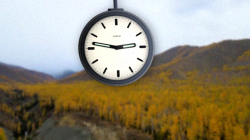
**2:47**
